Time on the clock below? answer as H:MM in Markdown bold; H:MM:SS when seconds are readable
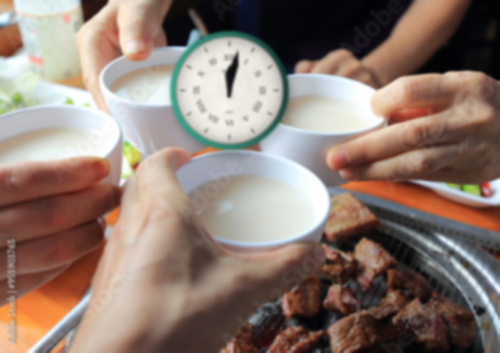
**12:02**
